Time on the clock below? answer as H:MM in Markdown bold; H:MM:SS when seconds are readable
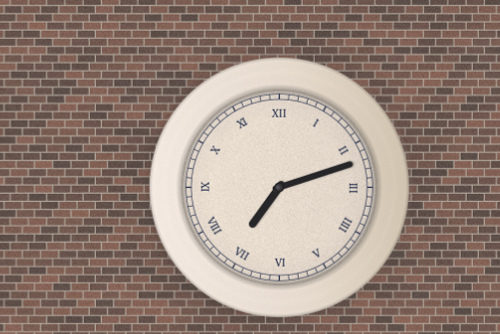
**7:12**
